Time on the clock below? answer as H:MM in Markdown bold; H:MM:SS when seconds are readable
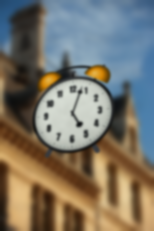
**5:03**
